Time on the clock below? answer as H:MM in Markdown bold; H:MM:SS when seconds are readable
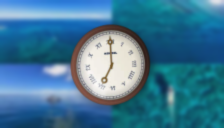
**7:00**
